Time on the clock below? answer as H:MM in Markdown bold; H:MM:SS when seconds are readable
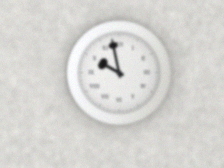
**9:58**
